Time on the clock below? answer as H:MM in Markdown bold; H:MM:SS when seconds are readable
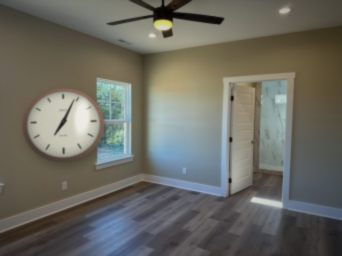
**7:04**
